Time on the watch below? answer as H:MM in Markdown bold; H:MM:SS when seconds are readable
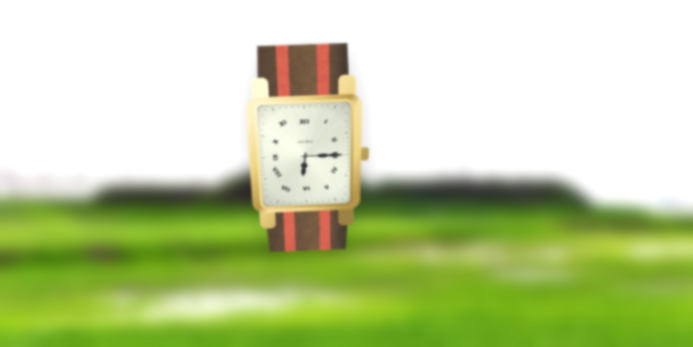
**6:15**
